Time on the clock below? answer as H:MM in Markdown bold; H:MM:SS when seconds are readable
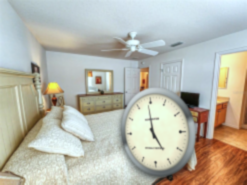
**4:59**
